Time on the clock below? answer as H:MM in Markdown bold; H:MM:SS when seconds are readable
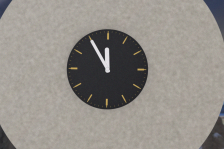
**11:55**
